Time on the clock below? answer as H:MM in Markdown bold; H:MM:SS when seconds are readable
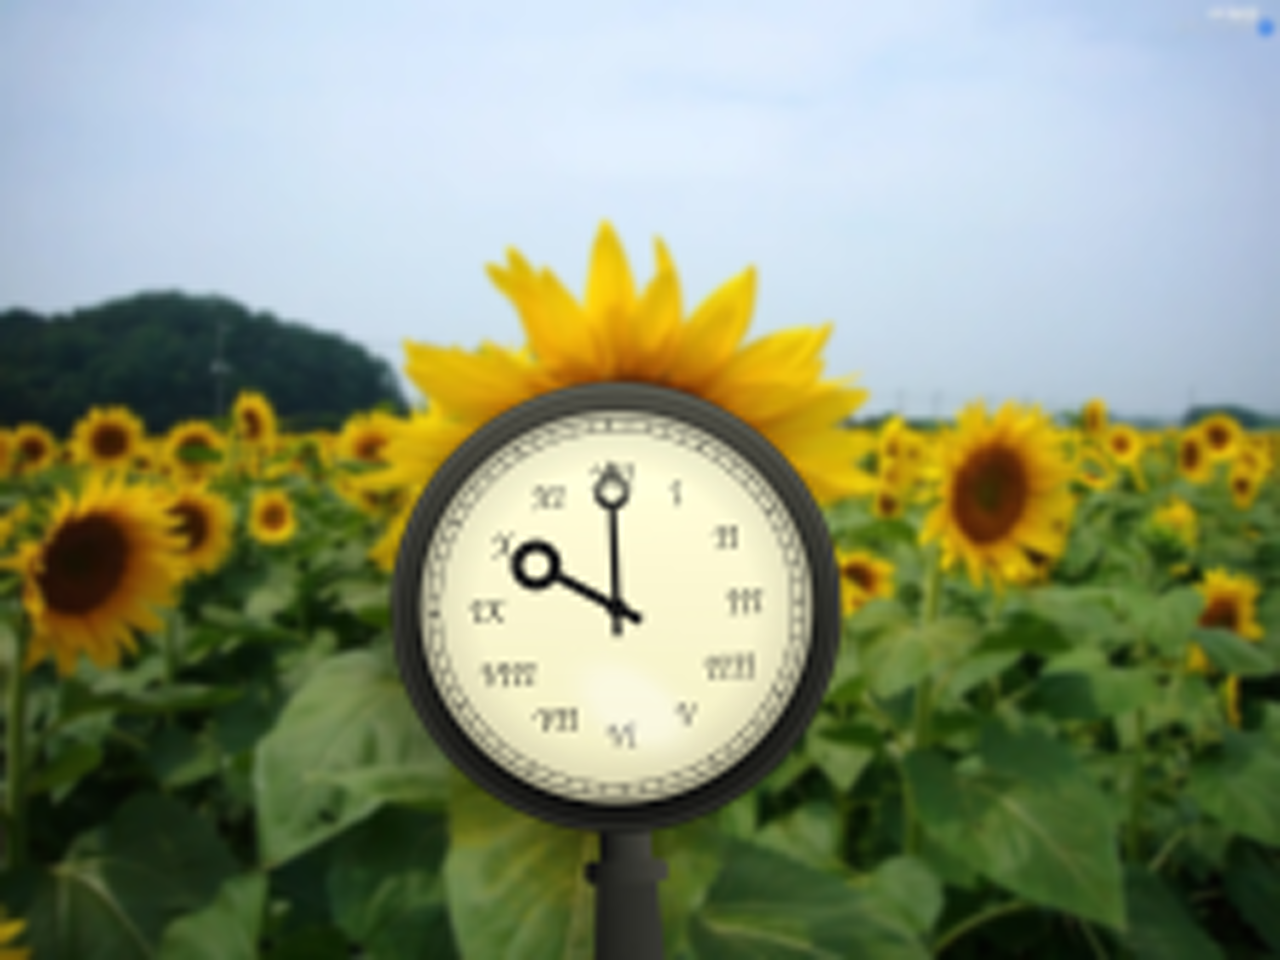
**10:00**
